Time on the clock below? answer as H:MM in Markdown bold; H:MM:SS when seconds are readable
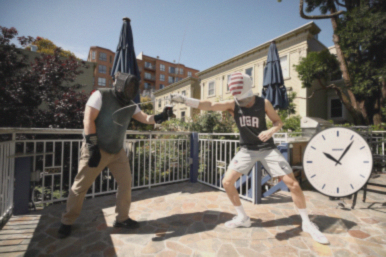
**10:06**
